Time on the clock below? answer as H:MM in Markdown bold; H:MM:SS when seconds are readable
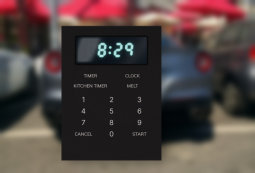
**8:29**
